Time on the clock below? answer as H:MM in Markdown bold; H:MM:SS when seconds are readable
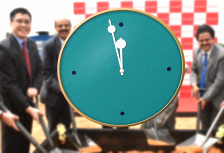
**11:58**
